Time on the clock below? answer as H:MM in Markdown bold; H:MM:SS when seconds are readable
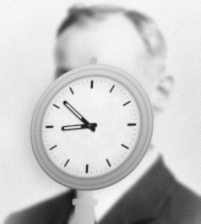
**8:52**
